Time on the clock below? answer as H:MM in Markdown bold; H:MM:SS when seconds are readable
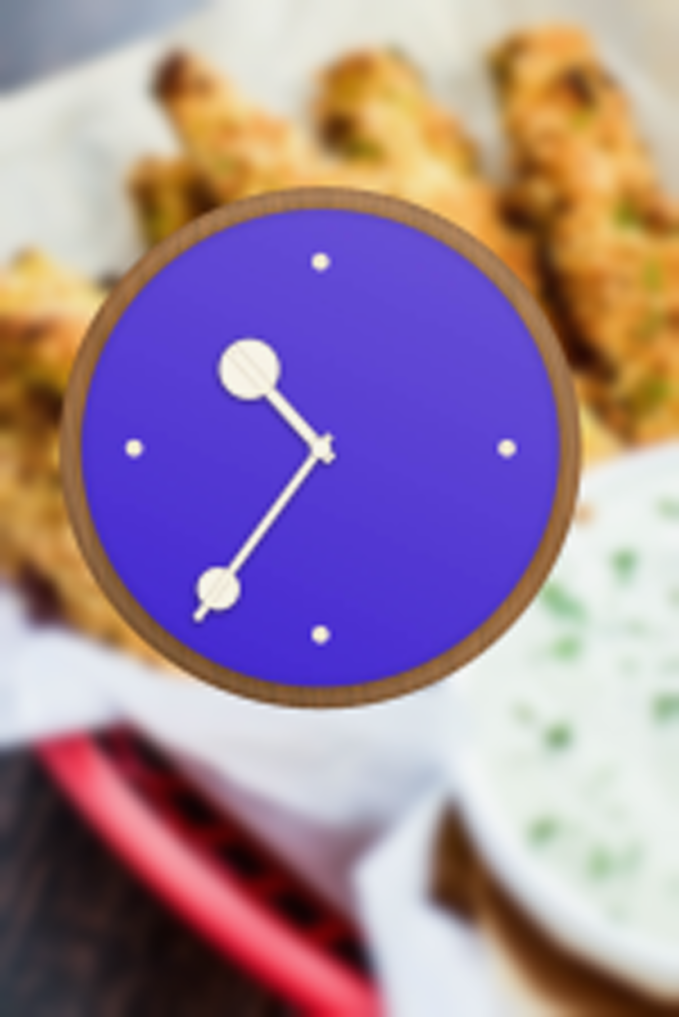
**10:36**
